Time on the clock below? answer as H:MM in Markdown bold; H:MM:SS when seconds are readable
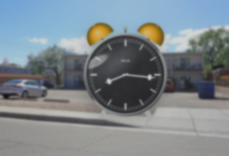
**8:16**
